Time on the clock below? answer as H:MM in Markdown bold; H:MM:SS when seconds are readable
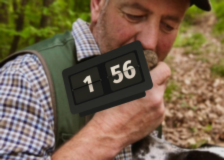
**1:56**
